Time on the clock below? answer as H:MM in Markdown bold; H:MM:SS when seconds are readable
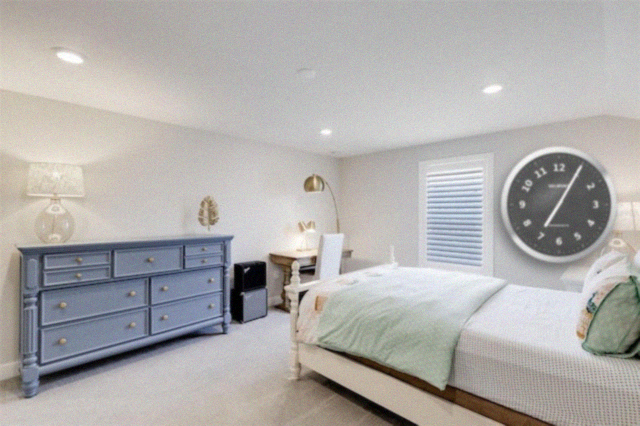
**7:05**
